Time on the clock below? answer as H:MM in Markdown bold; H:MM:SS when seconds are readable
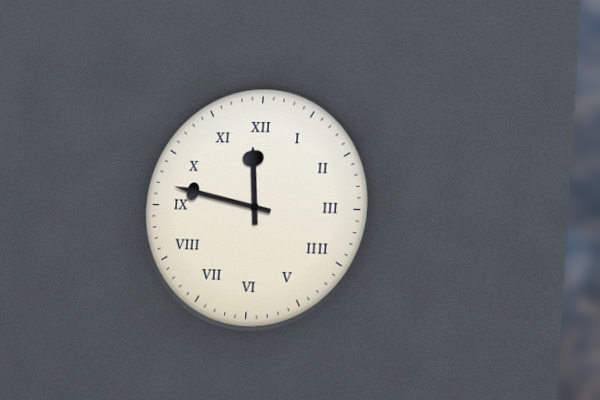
**11:47**
